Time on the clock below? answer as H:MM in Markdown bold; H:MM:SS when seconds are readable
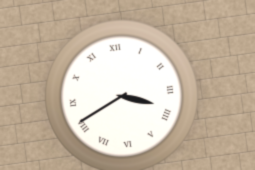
**3:41**
